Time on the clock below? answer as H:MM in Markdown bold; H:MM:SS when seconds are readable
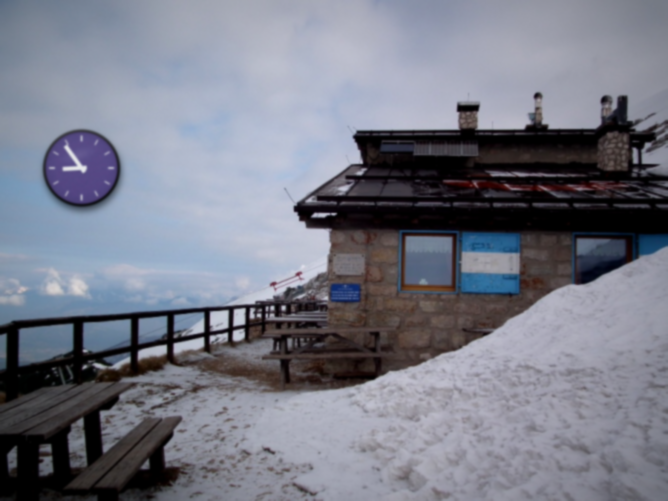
**8:54**
